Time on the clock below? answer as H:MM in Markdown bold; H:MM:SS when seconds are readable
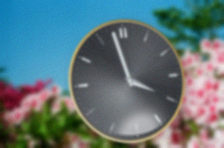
**3:58**
